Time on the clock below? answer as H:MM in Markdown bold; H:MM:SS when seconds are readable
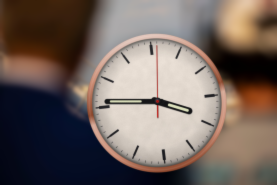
**3:46:01**
